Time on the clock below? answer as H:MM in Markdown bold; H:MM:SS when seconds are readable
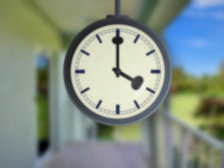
**4:00**
